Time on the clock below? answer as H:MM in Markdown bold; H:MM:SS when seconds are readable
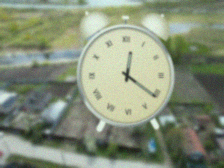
**12:21**
